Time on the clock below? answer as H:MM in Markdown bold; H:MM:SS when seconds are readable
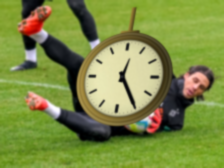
**12:25**
